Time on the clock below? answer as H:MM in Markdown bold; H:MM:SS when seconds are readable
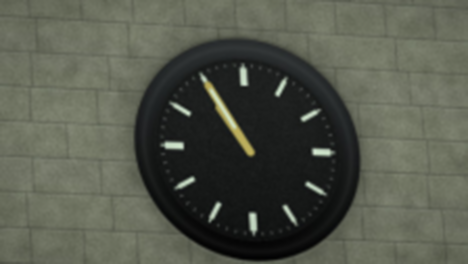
**10:55**
